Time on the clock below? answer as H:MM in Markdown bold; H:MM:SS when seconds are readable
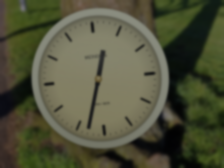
**12:33**
